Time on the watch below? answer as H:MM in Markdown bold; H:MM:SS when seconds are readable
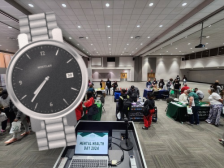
**7:37**
